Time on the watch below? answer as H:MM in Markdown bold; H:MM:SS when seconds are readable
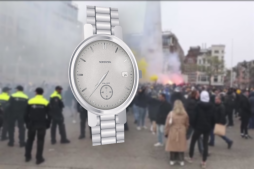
**7:37**
